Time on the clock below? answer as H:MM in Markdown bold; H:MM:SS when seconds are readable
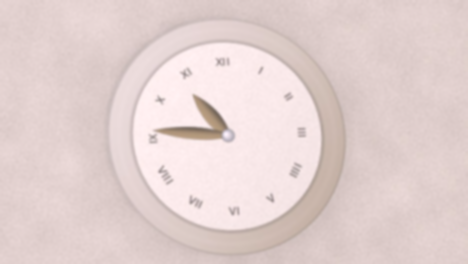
**10:46**
